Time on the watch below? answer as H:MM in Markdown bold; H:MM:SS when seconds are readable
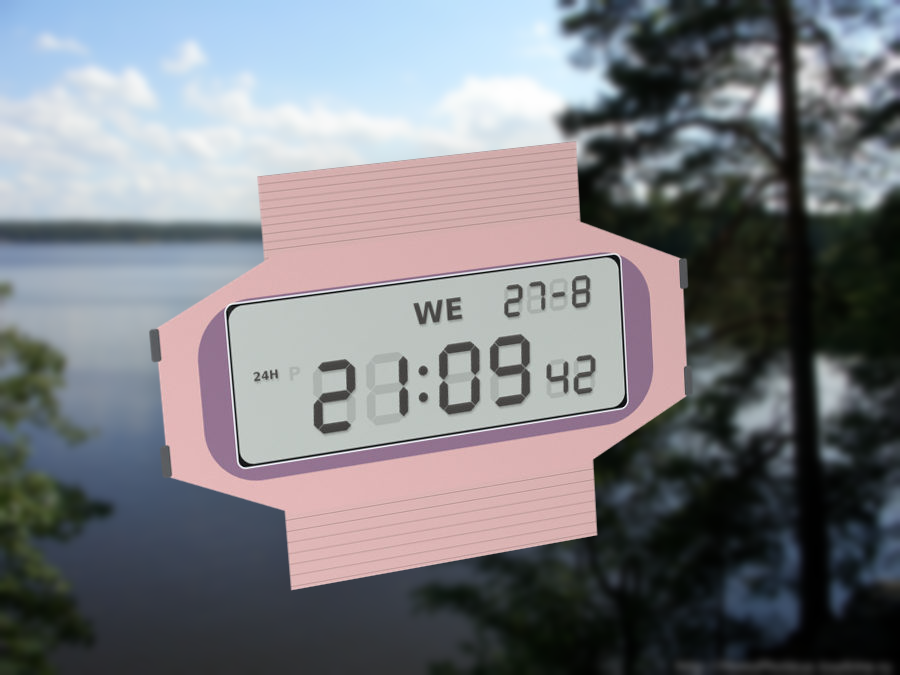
**21:09:42**
